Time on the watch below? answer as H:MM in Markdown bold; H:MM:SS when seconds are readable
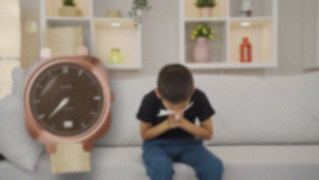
**7:38**
